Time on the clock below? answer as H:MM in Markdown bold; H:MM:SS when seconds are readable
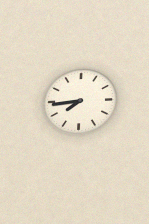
**7:44**
